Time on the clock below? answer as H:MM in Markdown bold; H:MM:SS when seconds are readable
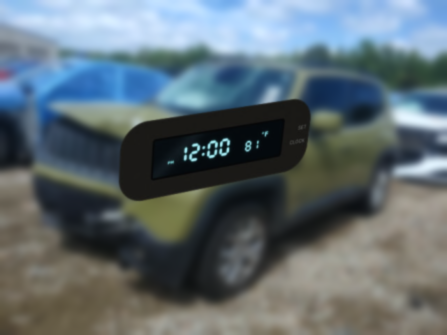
**12:00**
